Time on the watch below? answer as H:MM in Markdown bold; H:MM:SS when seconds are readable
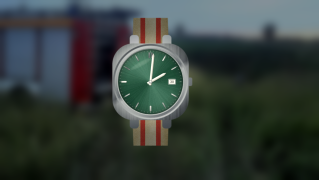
**2:01**
